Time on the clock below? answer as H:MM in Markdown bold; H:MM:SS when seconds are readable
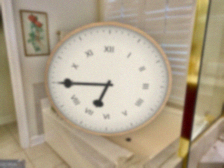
**6:45**
